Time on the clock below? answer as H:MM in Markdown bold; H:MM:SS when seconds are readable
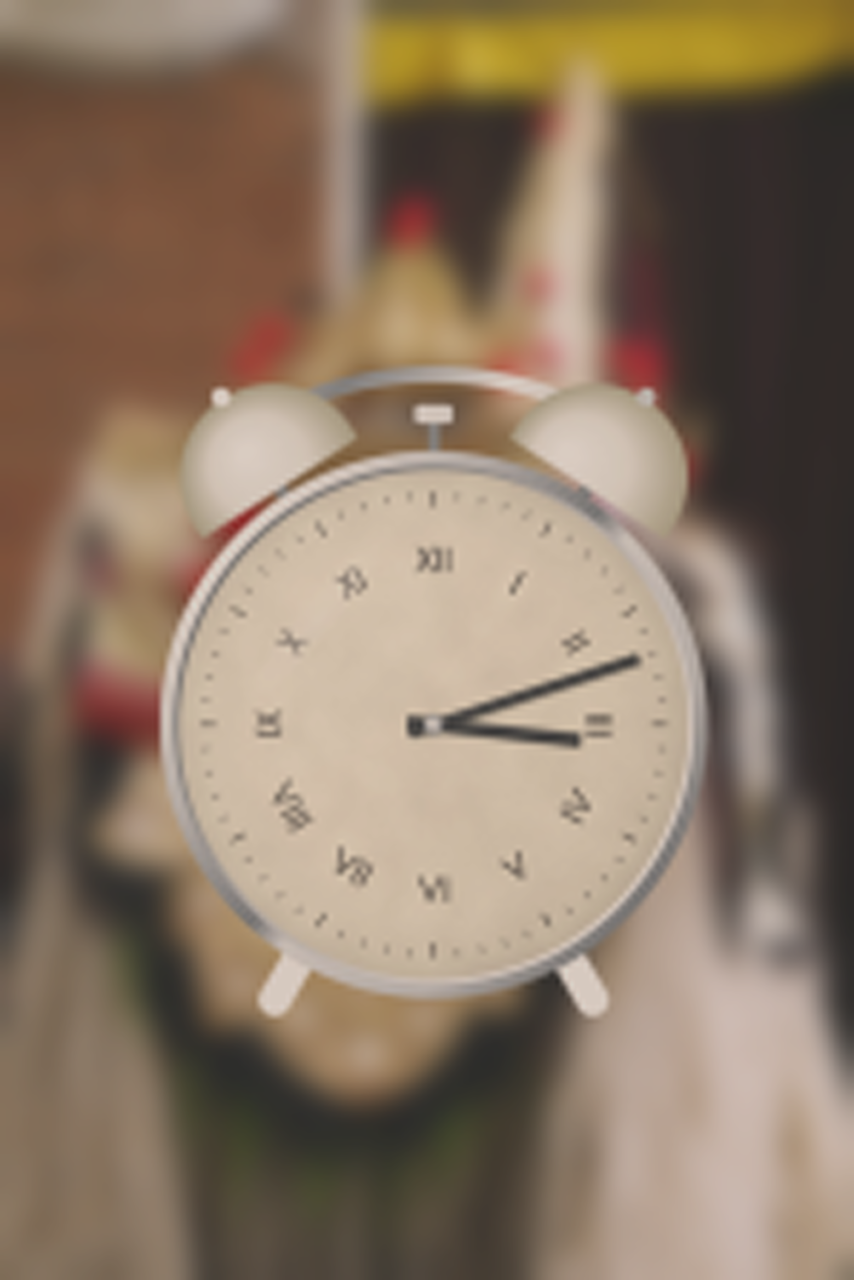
**3:12**
